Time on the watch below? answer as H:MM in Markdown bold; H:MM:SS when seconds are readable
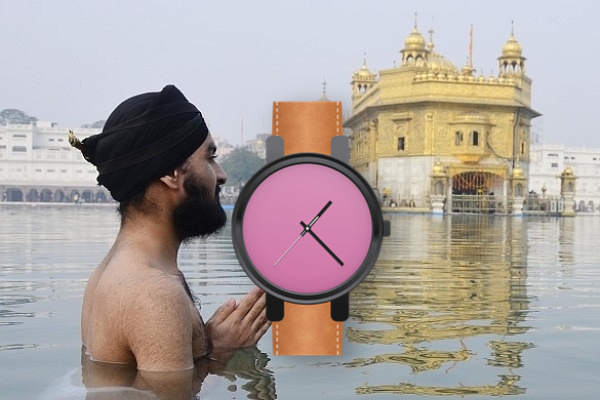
**1:22:37**
